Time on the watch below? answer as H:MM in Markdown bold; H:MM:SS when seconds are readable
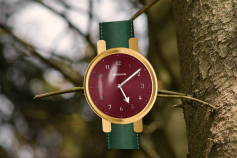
**5:09**
